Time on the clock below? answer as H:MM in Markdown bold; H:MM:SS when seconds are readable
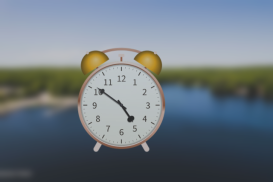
**4:51**
